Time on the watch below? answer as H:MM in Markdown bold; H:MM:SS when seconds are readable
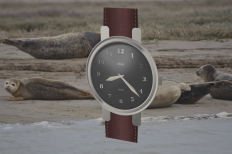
**8:22**
